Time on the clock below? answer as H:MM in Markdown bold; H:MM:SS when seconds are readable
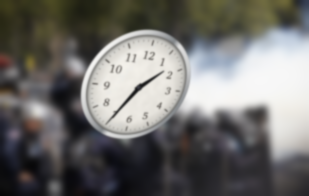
**1:35**
